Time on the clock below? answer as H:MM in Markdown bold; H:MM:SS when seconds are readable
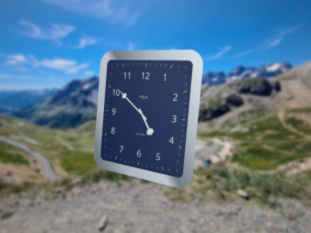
**4:51**
